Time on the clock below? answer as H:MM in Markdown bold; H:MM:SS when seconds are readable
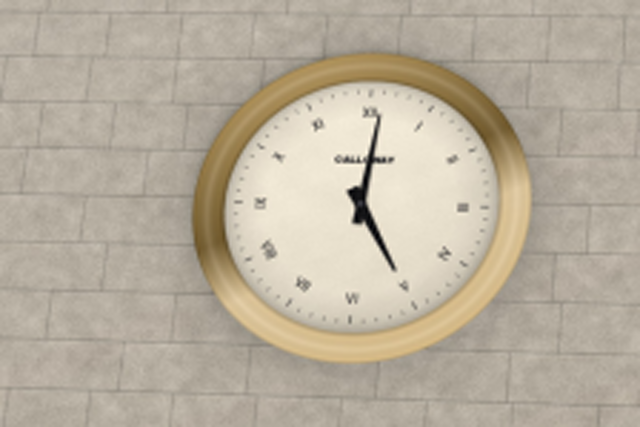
**5:01**
